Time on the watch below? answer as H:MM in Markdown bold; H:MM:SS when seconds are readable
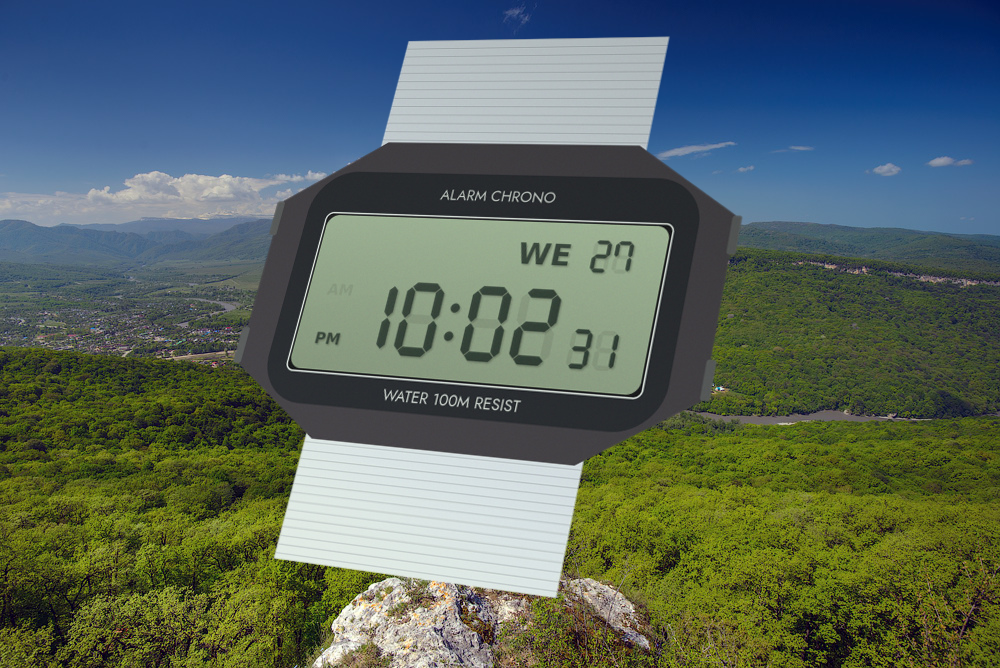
**10:02:31**
